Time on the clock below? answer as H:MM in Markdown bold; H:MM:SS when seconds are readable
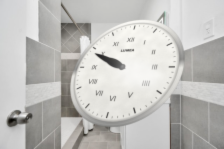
**9:49**
